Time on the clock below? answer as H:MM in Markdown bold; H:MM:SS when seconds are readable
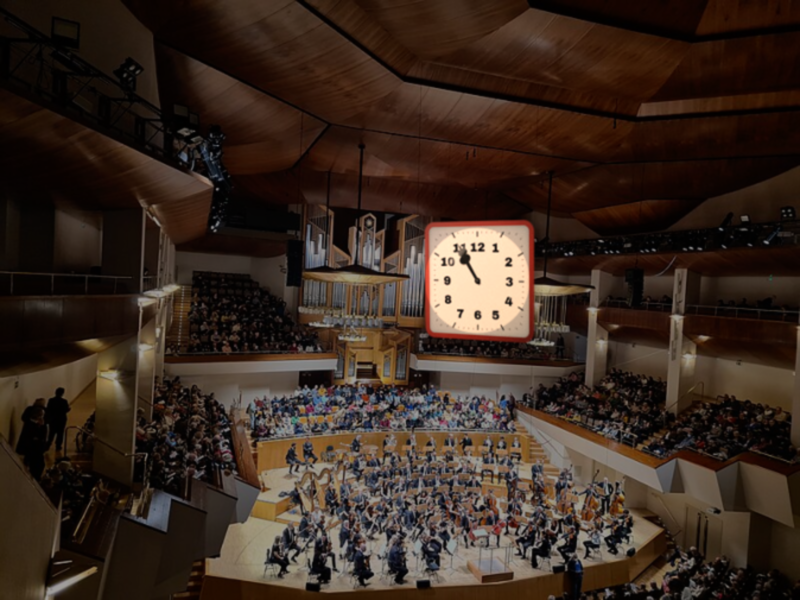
**10:55**
